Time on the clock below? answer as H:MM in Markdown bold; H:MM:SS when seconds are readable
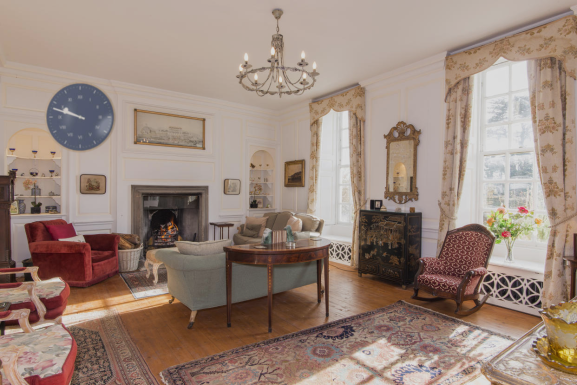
**9:48**
